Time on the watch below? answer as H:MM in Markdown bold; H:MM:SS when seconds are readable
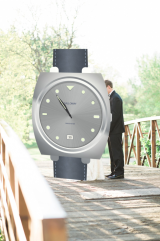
**10:54**
